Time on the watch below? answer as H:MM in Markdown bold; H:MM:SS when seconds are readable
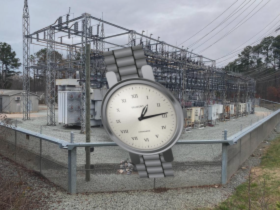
**1:14**
